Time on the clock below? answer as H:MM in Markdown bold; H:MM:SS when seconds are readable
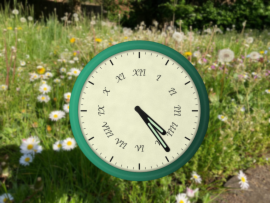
**4:24**
